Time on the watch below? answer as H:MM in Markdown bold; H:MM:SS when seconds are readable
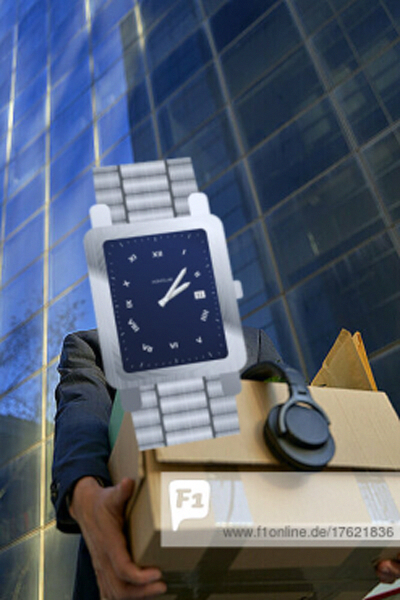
**2:07**
